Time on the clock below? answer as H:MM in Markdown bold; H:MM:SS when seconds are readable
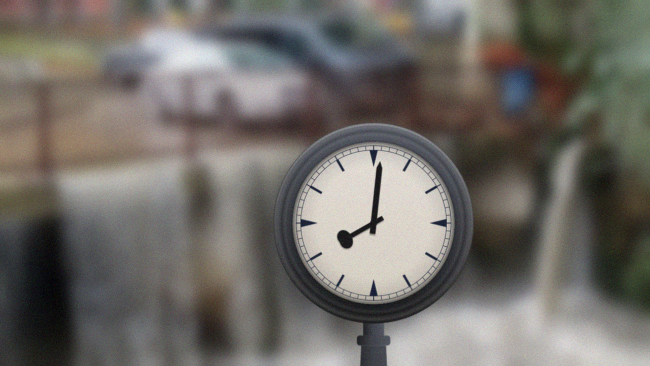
**8:01**
